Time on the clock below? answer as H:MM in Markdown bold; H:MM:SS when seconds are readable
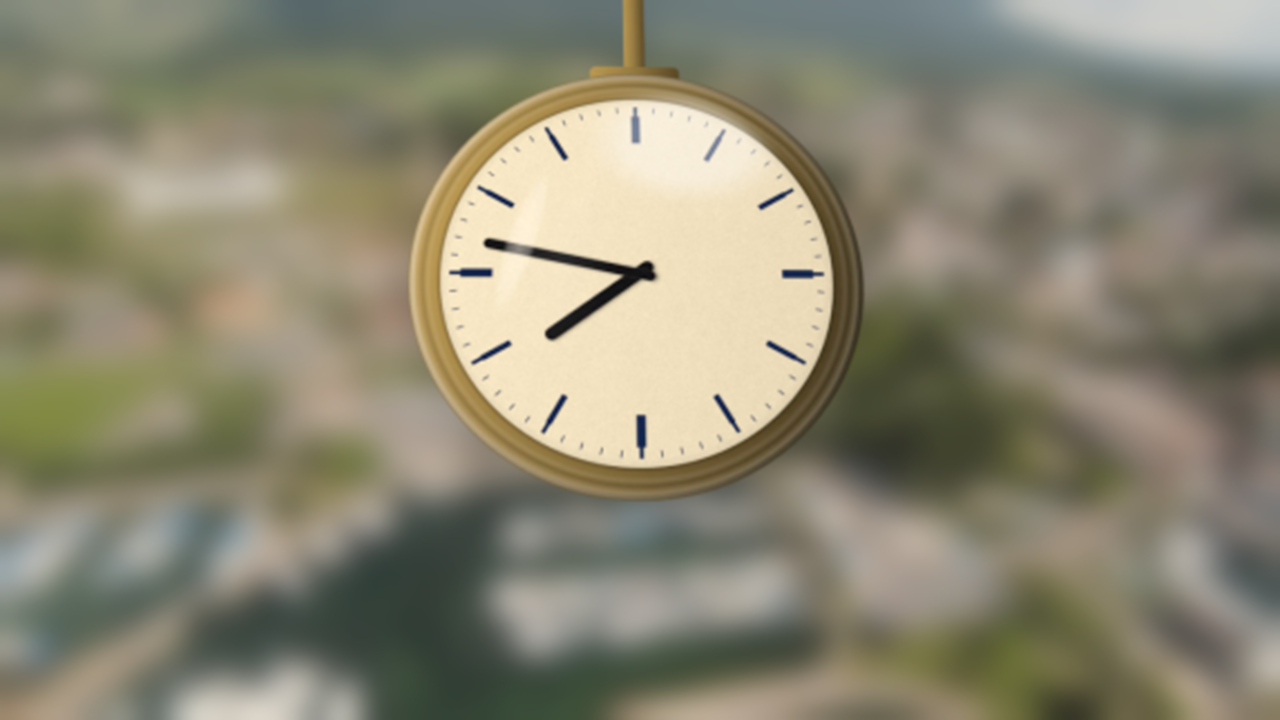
**7:47**
